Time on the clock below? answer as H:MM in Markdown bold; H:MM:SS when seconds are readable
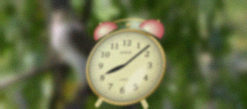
**8:08**
